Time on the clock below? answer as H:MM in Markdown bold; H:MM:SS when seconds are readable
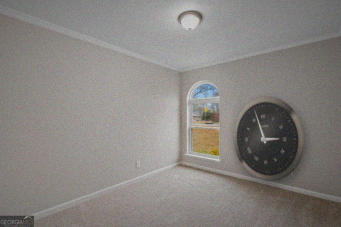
**2:57**
